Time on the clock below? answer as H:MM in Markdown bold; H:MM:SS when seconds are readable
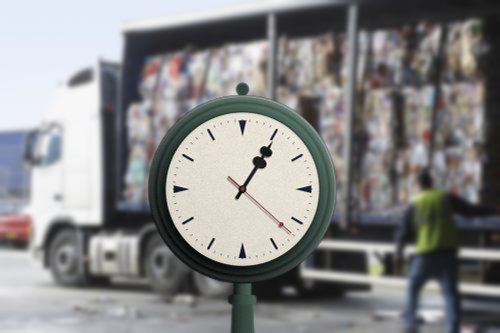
**1:05:22**
